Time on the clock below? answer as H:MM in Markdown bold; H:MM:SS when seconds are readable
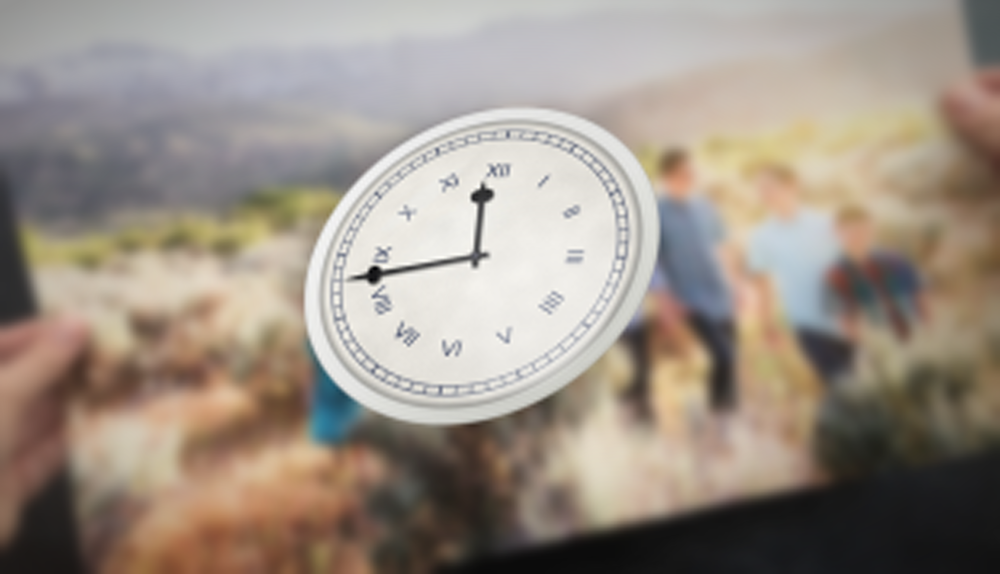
**11:43**
